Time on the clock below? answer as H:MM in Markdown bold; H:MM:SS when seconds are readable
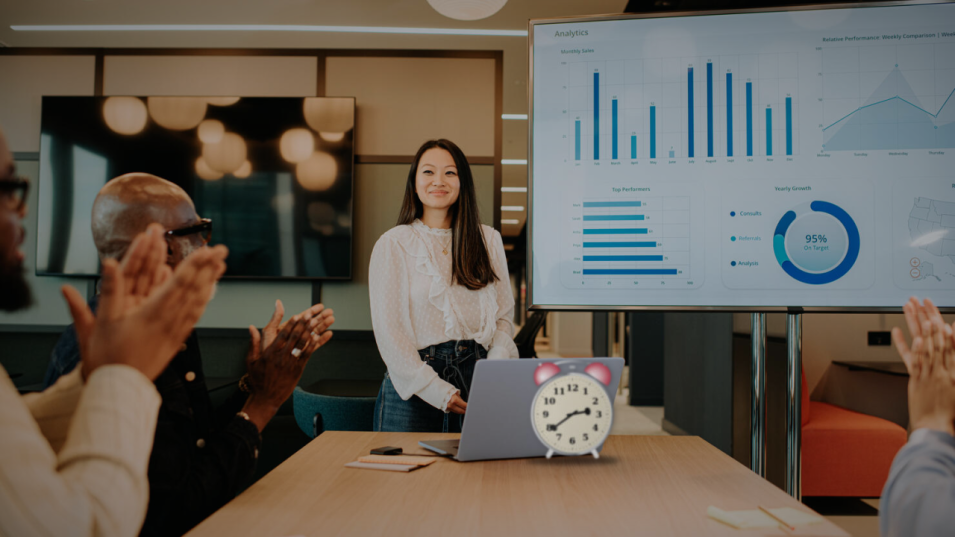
**2:39**
